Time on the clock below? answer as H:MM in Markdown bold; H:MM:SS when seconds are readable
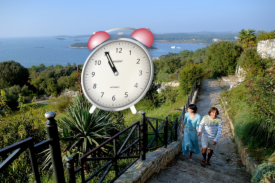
**10:55**
